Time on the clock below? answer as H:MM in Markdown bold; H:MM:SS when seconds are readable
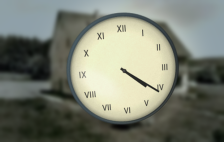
**4:21**
